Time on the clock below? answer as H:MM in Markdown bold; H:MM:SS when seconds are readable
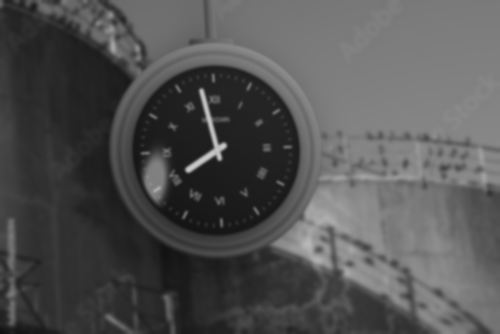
**7:58**
